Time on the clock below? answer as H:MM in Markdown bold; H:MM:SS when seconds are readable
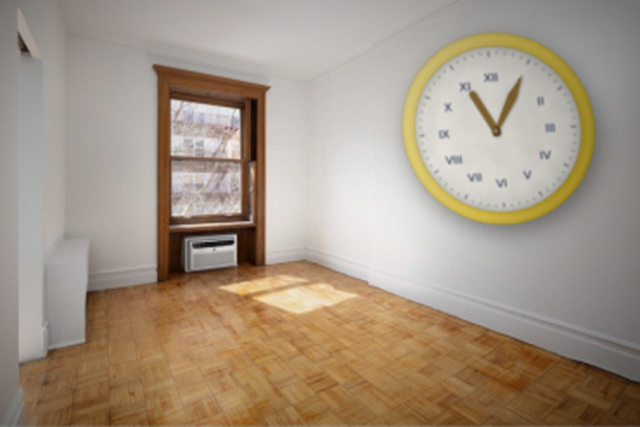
**11:05**
